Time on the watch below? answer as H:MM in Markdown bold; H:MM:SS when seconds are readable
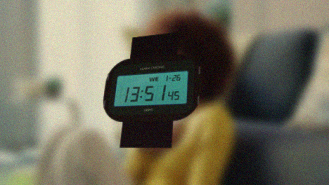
**13:51:45**
